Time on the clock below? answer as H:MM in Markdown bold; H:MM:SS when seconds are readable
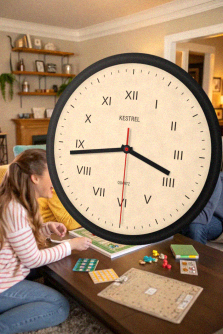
**3:43:30**
